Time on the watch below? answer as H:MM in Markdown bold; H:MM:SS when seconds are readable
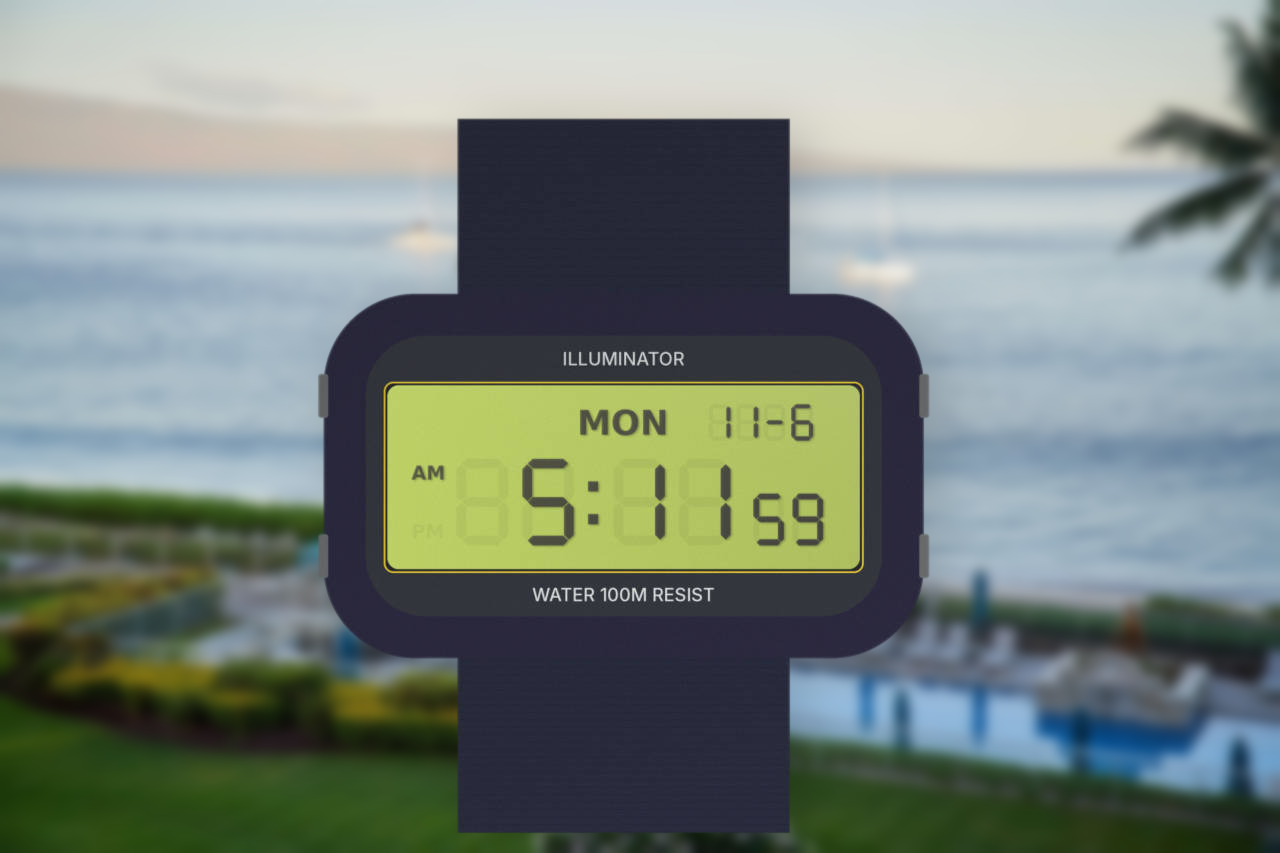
**5:11:59**
